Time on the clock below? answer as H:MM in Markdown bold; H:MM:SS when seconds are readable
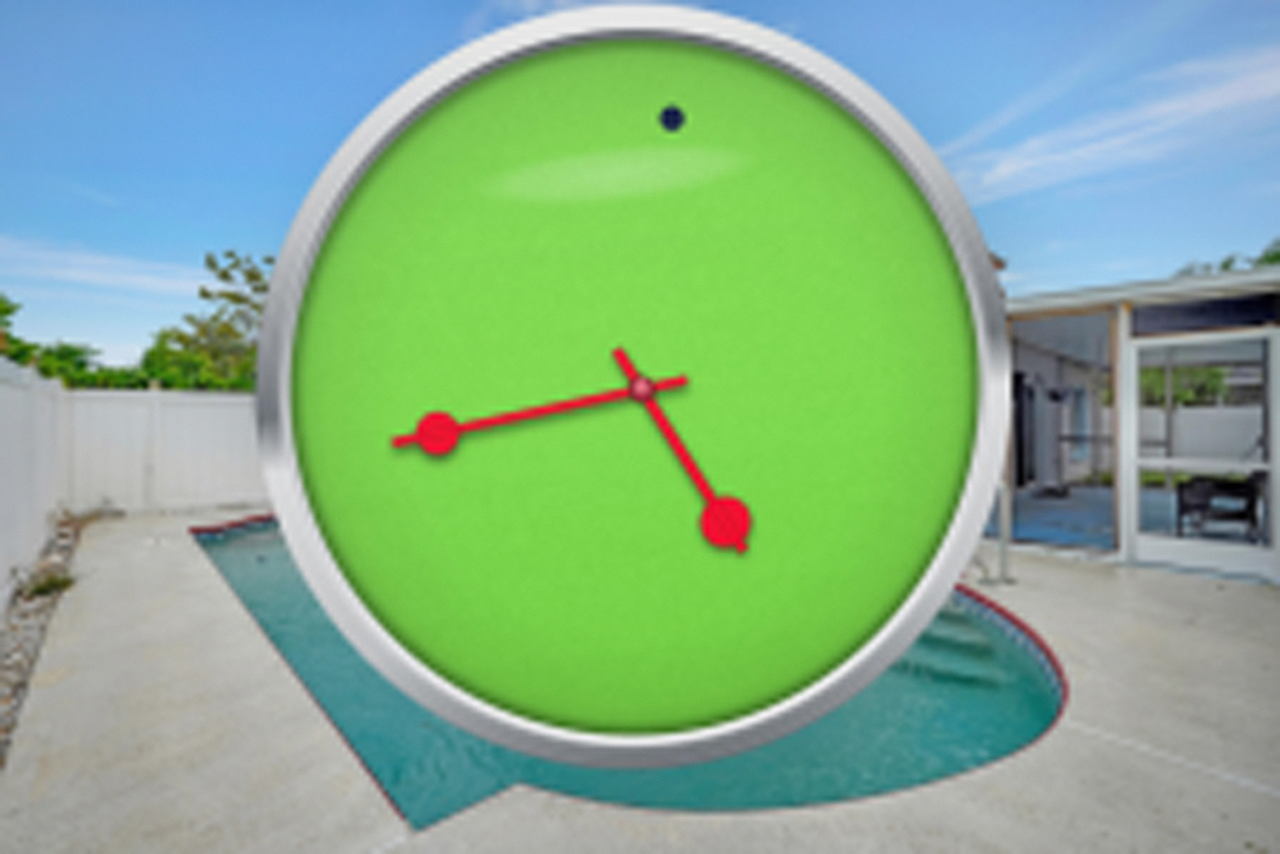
**4:42**
